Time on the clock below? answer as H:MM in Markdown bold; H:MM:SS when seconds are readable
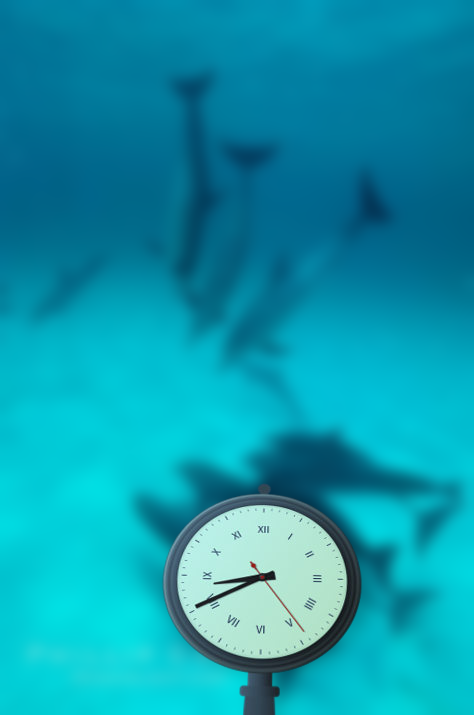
**8:40:24**
